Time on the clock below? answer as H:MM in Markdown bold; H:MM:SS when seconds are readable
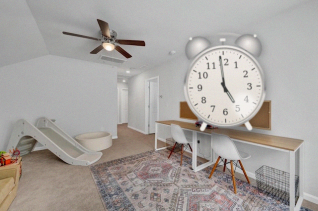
**4:59**
